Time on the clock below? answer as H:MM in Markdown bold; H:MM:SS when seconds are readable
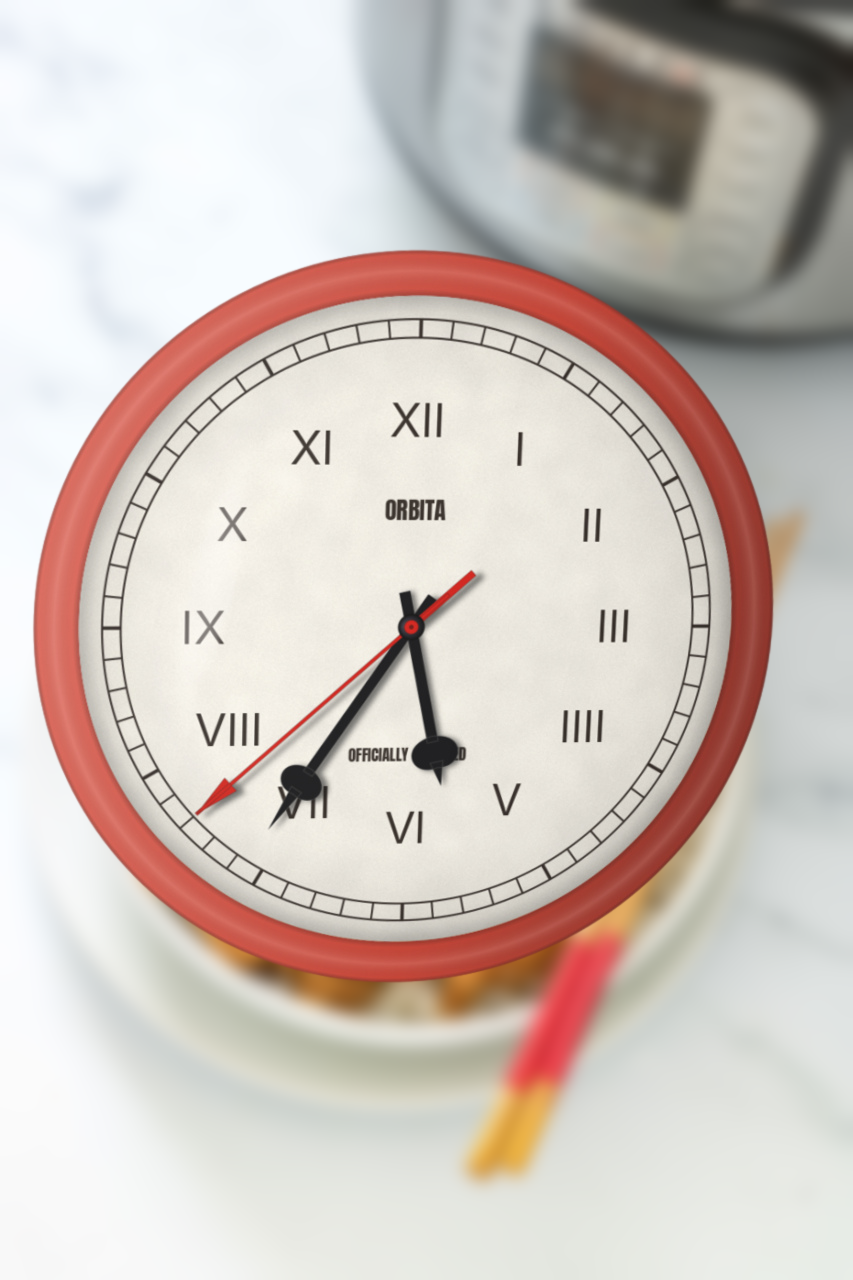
**5:35:38**
